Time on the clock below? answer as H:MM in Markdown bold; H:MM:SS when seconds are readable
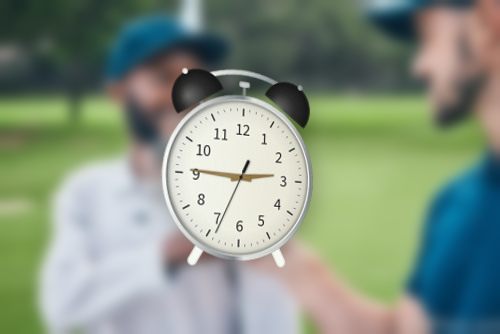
**2:45:34**
